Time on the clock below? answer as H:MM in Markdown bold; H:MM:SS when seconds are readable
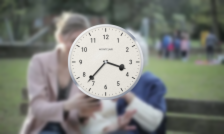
**3:37**
